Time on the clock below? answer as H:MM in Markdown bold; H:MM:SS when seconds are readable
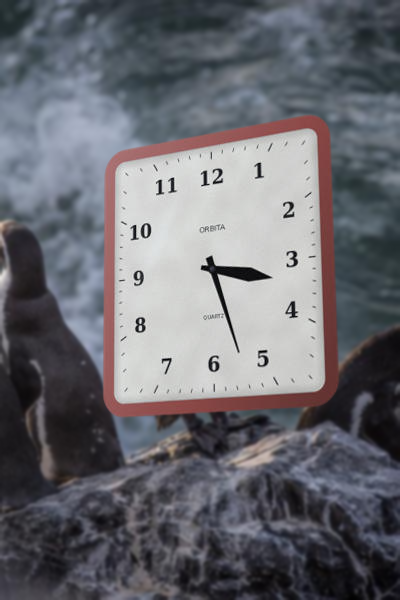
**3:27**
